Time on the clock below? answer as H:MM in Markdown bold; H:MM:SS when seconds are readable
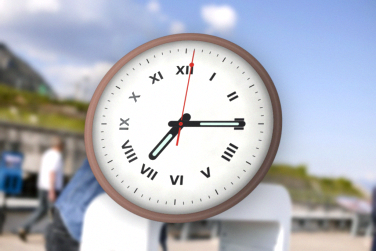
**7:15:01**
